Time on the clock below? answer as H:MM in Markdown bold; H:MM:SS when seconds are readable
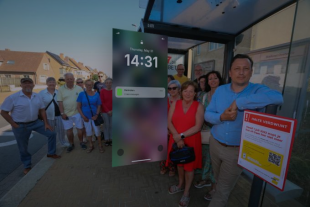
**14:31**
